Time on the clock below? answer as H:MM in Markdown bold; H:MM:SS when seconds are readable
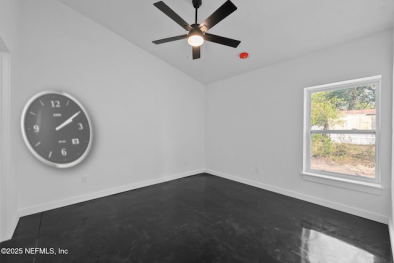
**2:10**
